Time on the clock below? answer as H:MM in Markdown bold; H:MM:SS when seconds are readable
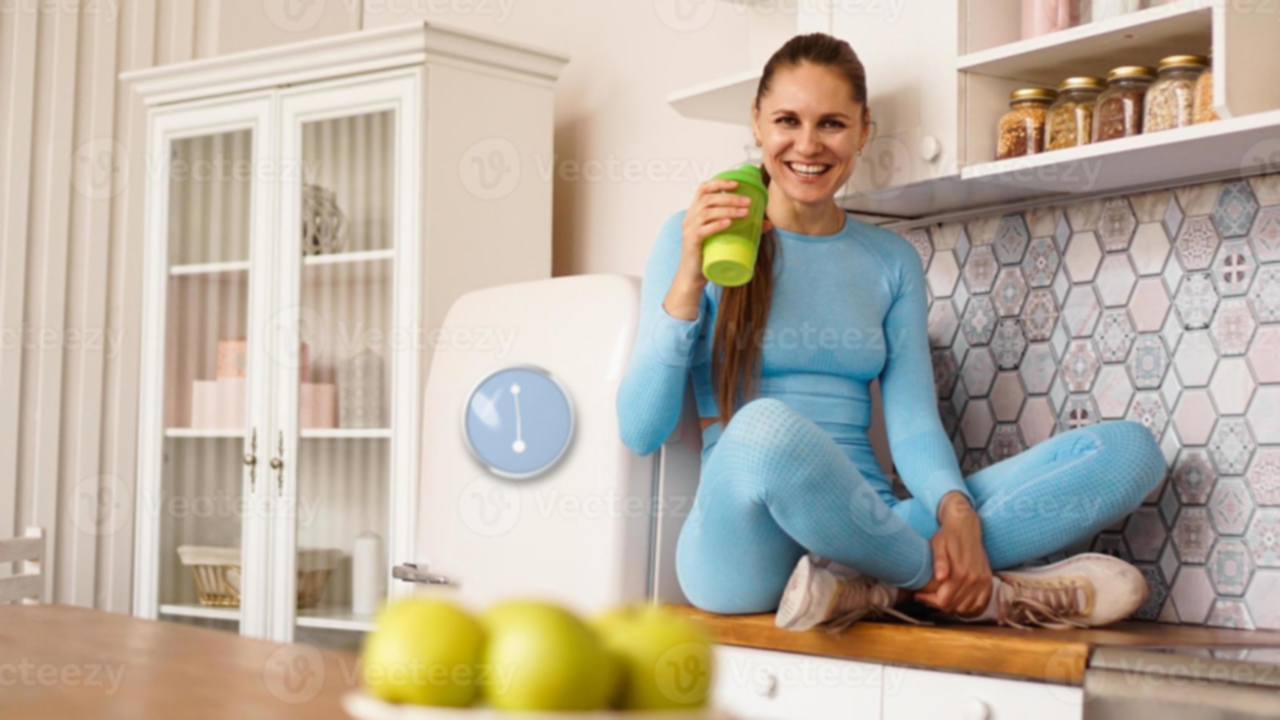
**5:59**
